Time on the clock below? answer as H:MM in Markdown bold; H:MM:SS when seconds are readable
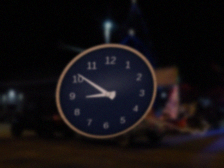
**8:51**
